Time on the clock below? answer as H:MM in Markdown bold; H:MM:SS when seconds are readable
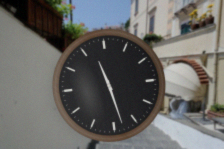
**11:28**
